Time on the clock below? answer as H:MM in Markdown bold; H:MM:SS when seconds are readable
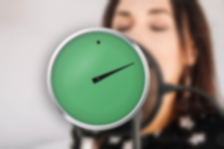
**2:11**
